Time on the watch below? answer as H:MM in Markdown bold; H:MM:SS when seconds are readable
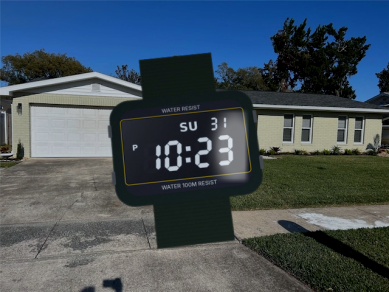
**10:23**
